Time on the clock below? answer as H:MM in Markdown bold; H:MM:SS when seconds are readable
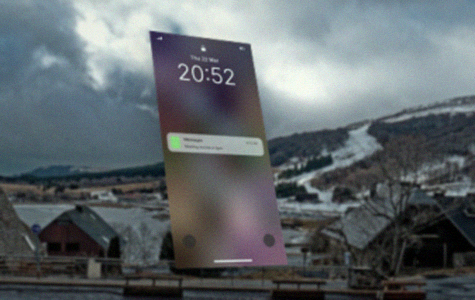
**20:52**
